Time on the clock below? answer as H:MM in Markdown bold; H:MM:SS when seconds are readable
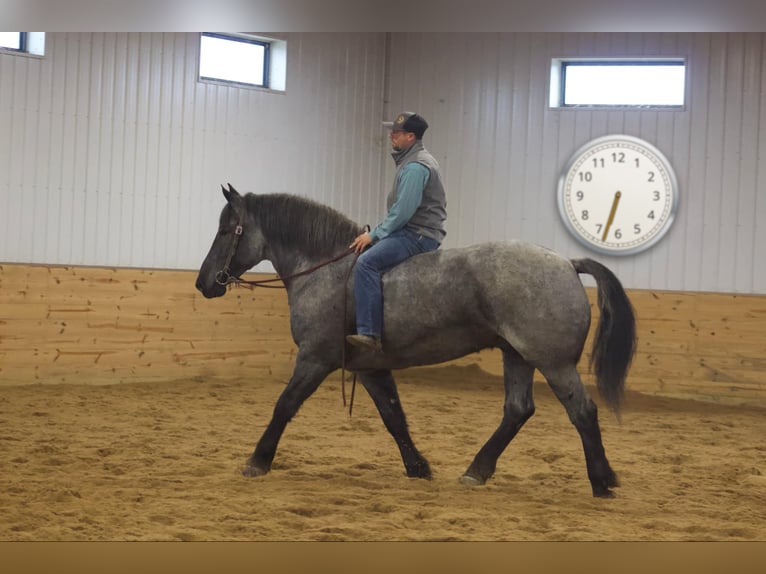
**6:33**
